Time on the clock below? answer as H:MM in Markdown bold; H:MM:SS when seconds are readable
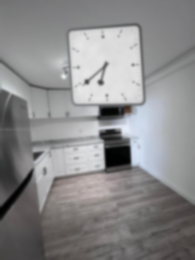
**6:39**
